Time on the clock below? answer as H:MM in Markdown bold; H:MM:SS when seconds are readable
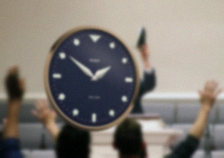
**1:51**
